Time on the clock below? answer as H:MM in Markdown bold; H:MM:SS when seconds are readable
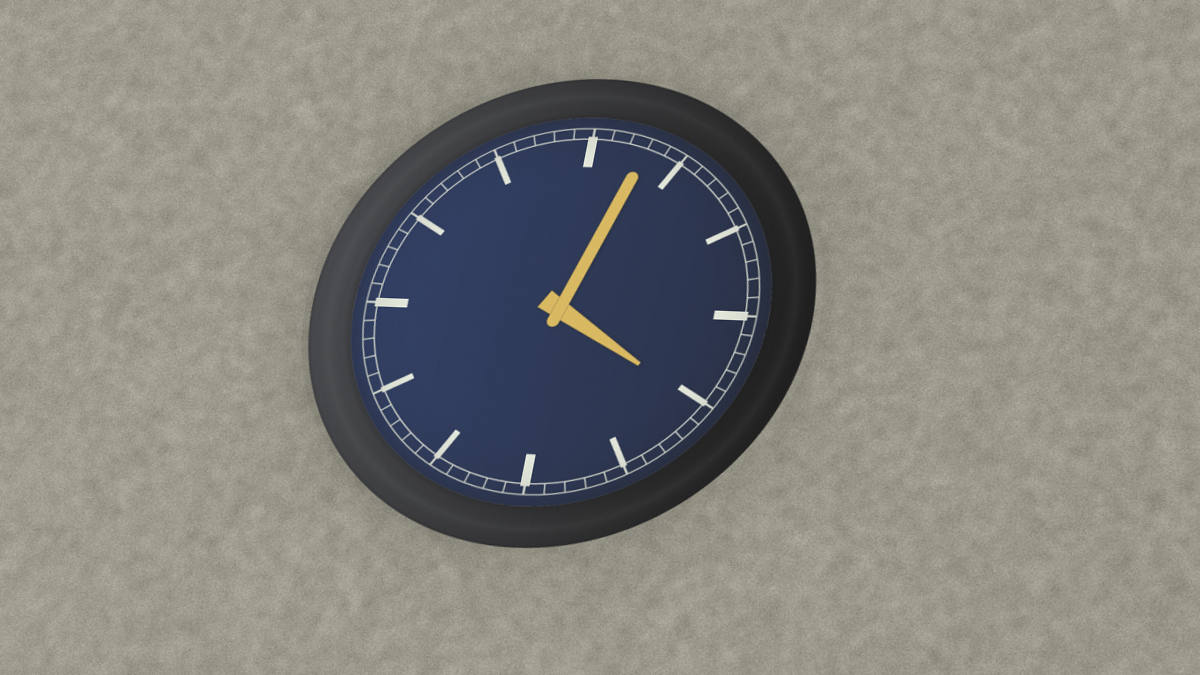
**4:03**
